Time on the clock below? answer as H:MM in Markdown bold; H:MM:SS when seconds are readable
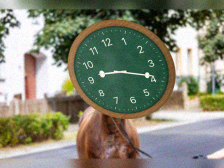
**9:19**
